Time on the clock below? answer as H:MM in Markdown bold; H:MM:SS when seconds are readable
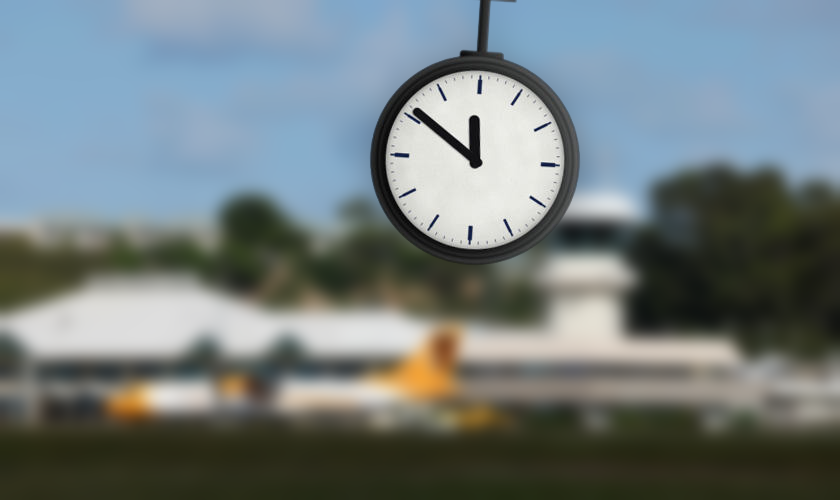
**11:51**
